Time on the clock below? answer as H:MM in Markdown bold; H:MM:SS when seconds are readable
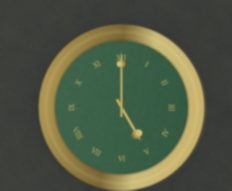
**5:00**
